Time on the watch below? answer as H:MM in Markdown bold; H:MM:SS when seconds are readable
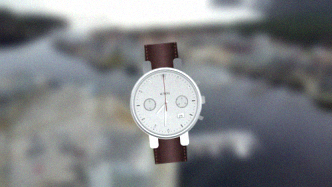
**7:31**
